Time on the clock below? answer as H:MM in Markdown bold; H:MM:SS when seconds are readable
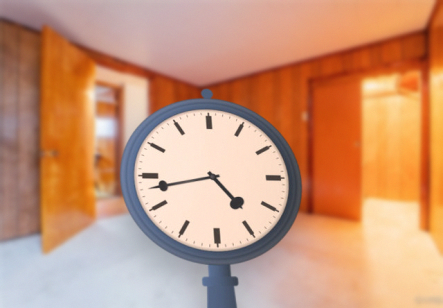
**4:43**
